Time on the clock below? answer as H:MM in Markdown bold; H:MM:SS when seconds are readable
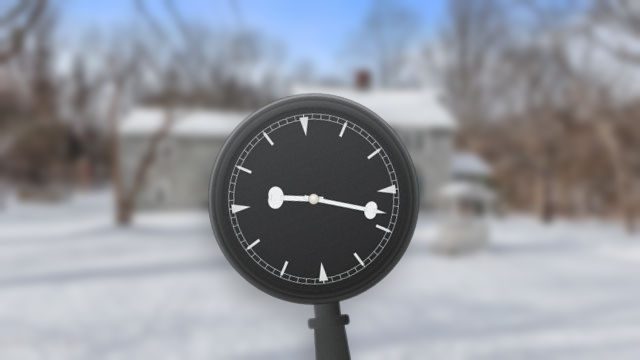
**9:18**
